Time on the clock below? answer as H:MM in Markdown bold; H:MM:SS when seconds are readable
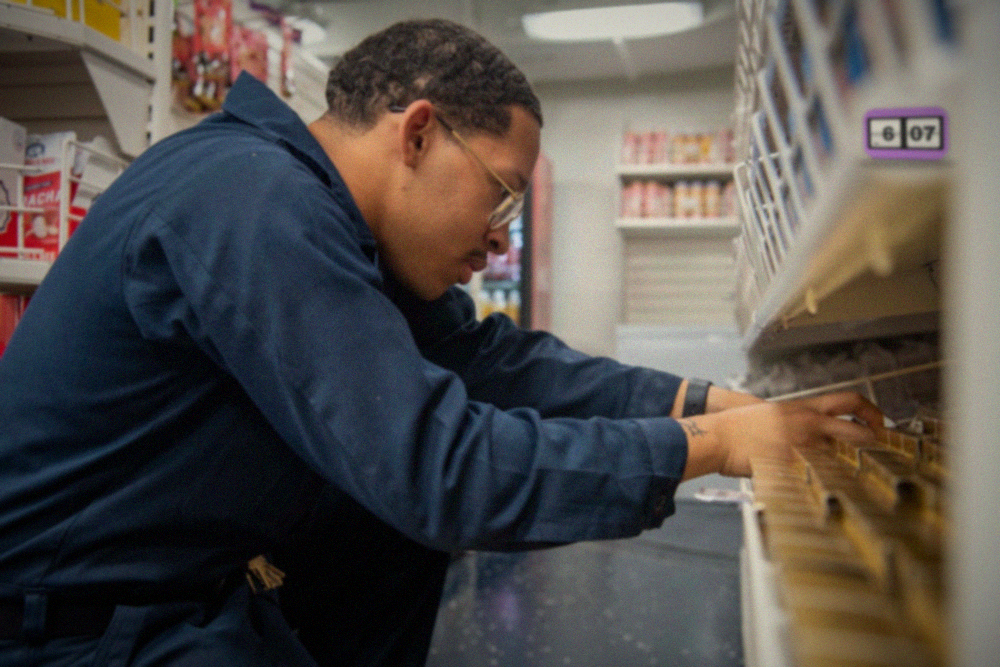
**6:07**
